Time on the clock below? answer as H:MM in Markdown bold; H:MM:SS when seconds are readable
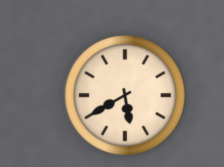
**5:40**
